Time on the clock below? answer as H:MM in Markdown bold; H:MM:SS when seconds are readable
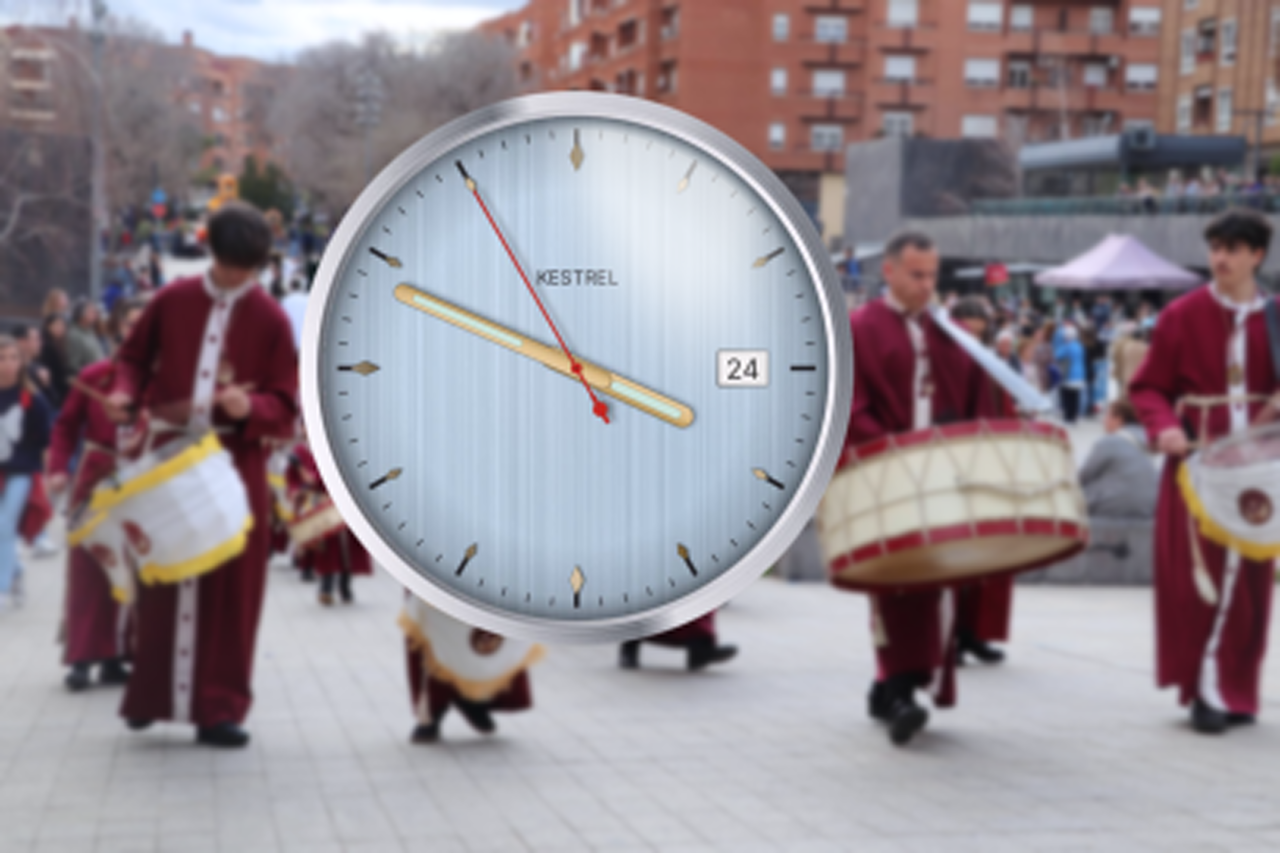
**3:48:55**
